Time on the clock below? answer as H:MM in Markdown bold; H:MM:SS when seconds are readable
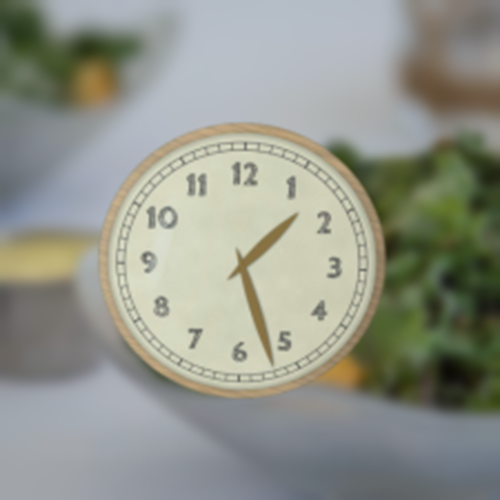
**1:27**
